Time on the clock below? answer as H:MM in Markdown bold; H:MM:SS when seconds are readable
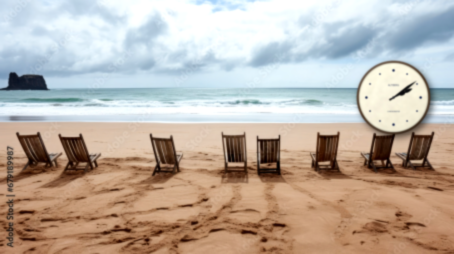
**2:09**
